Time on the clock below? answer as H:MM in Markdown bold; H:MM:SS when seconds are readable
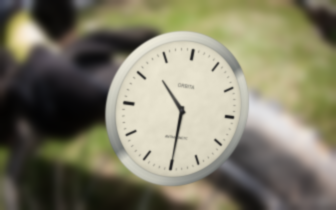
**10:30**
